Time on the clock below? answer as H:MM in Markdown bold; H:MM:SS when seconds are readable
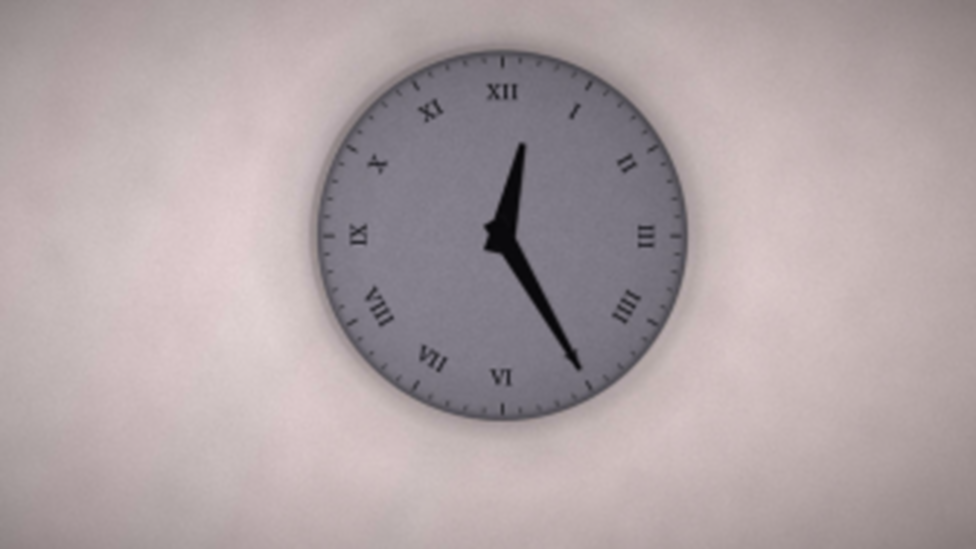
**12:25**
